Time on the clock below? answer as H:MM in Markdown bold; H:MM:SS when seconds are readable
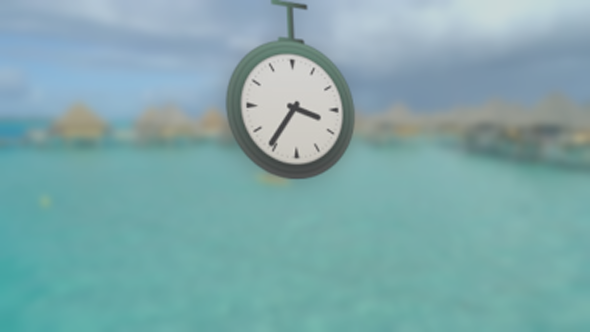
**3:36**
